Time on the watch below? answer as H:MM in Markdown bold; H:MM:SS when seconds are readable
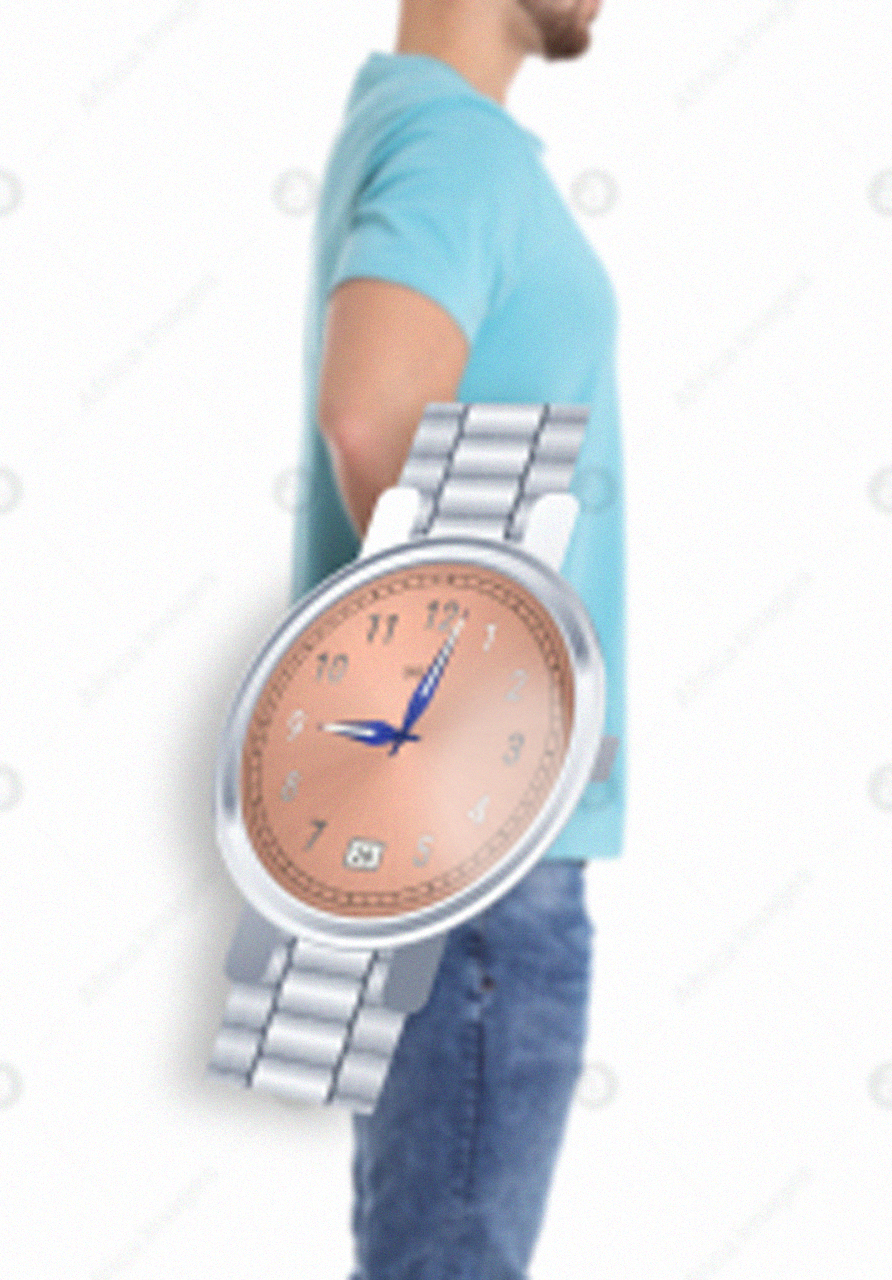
**9:02**
